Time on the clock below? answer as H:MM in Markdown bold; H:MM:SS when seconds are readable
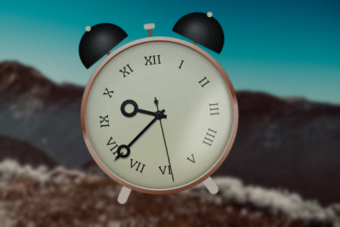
**9:38:29**
